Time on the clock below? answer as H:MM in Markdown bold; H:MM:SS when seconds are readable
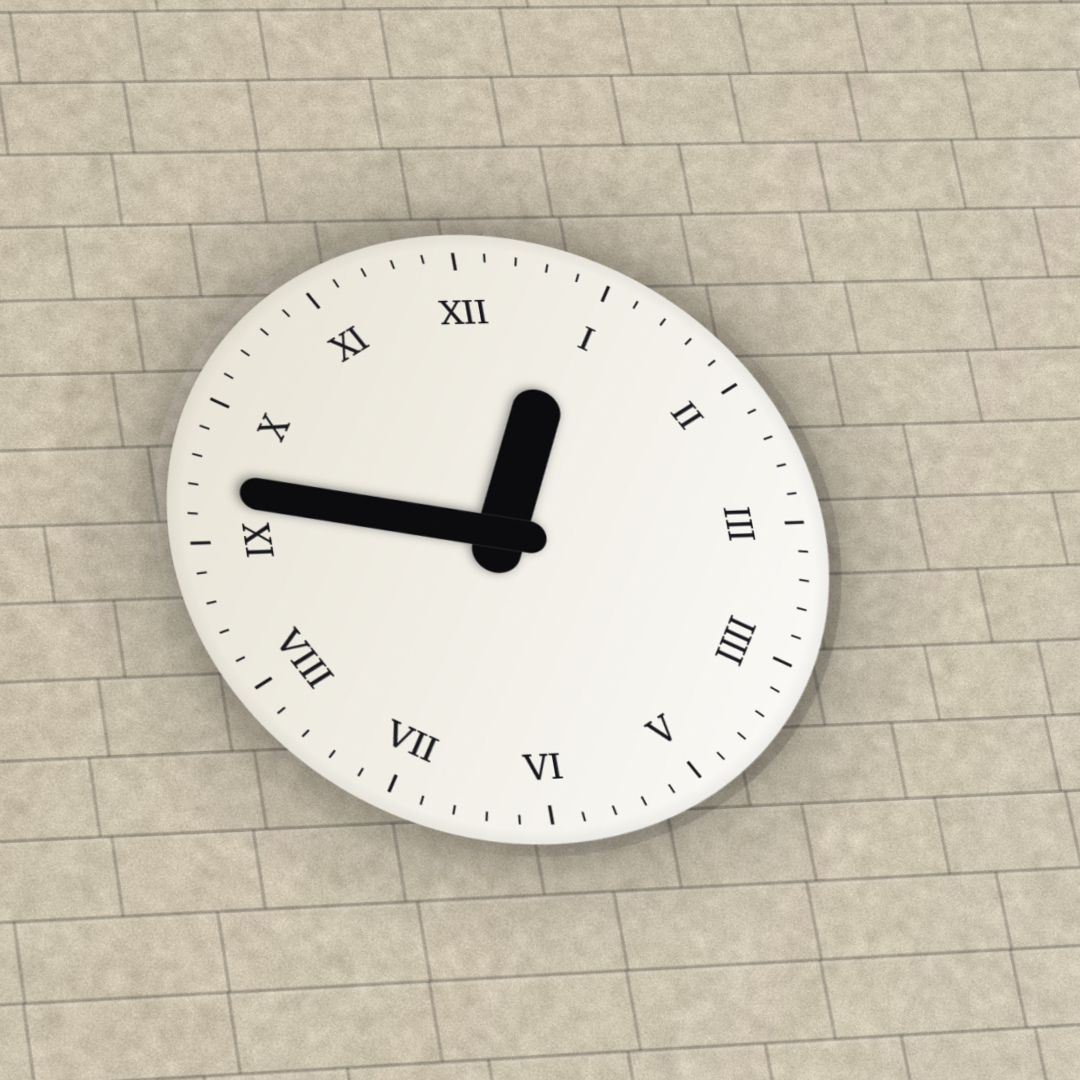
**12:47**
